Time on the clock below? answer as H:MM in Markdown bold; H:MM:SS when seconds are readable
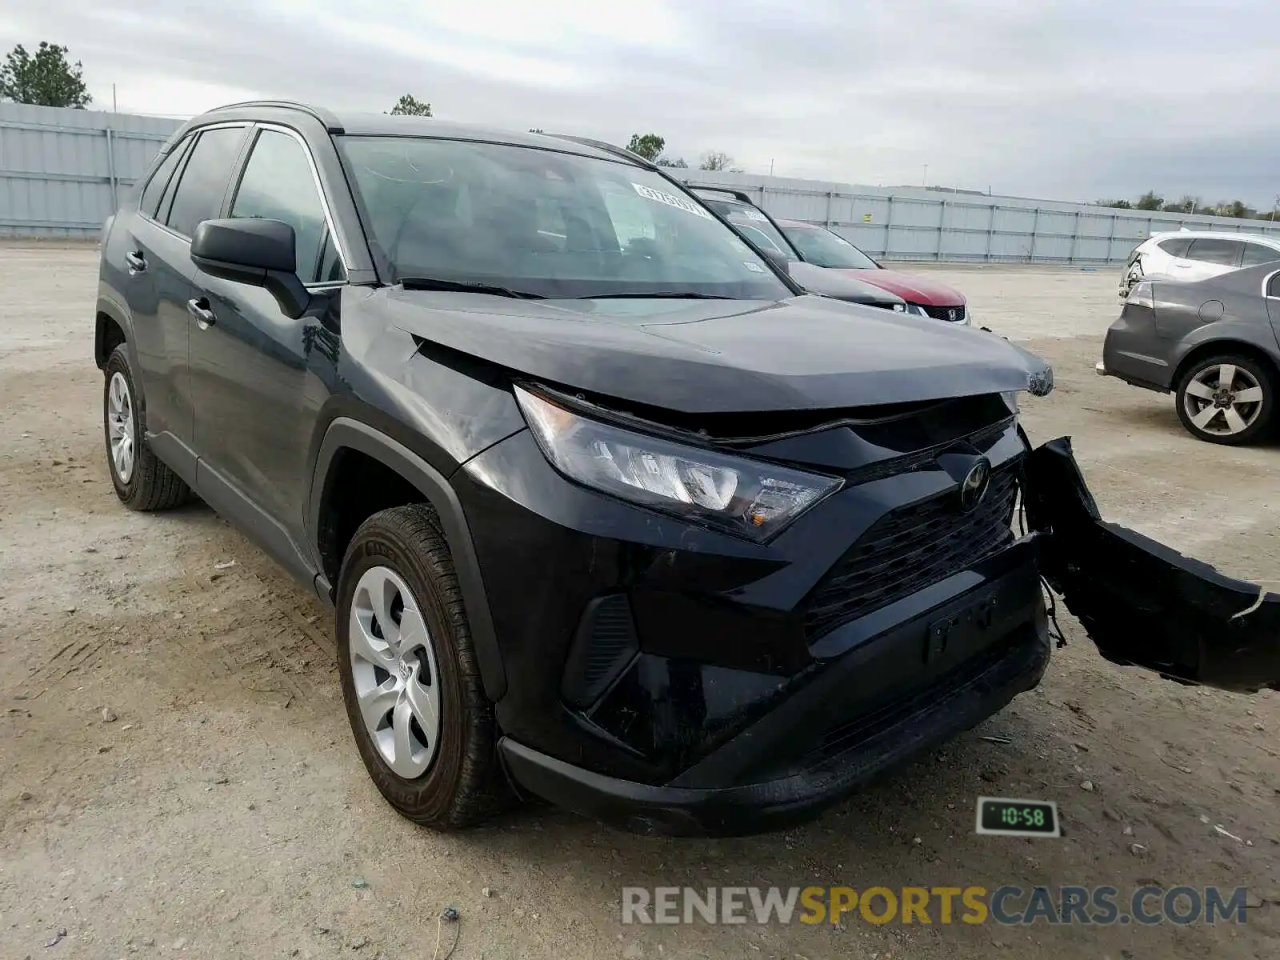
**10:58**
